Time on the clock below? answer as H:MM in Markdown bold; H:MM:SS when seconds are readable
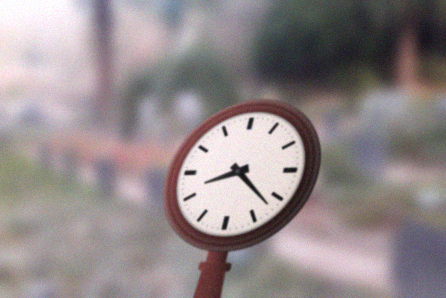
**8:22**
